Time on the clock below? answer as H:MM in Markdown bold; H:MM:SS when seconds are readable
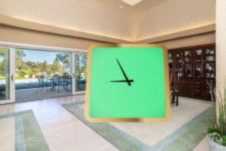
**8:56**
